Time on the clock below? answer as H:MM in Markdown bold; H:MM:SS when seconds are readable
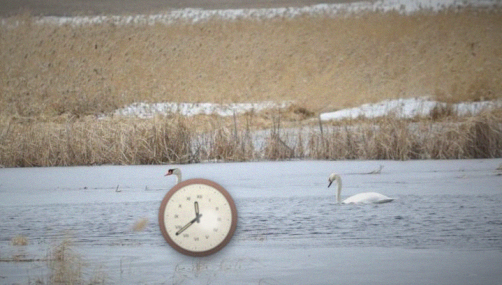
**11:38**
